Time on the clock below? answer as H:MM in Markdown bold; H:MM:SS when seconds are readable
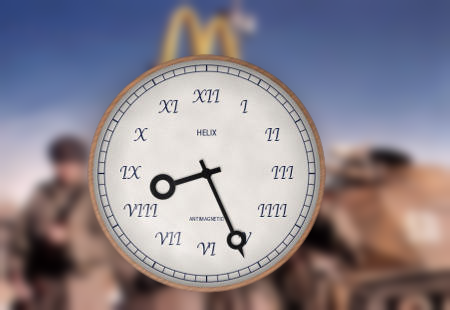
**8:26**
